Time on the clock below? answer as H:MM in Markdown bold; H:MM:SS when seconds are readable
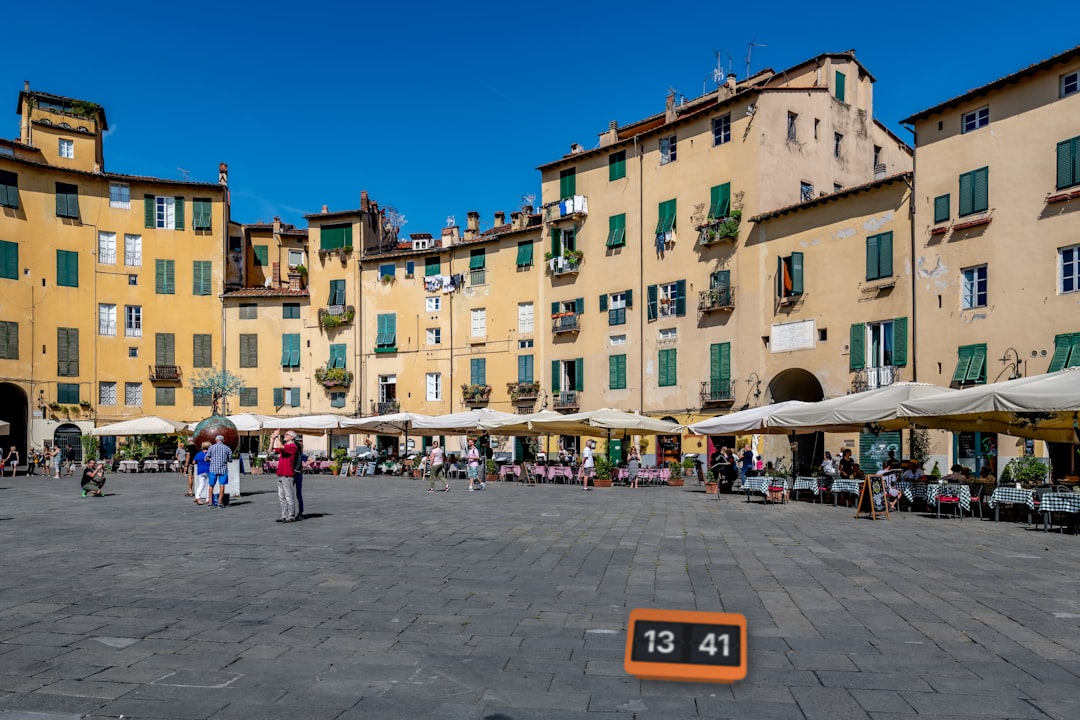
**13:41**
